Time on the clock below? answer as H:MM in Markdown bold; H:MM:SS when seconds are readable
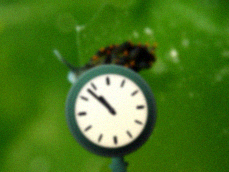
**10:53**
